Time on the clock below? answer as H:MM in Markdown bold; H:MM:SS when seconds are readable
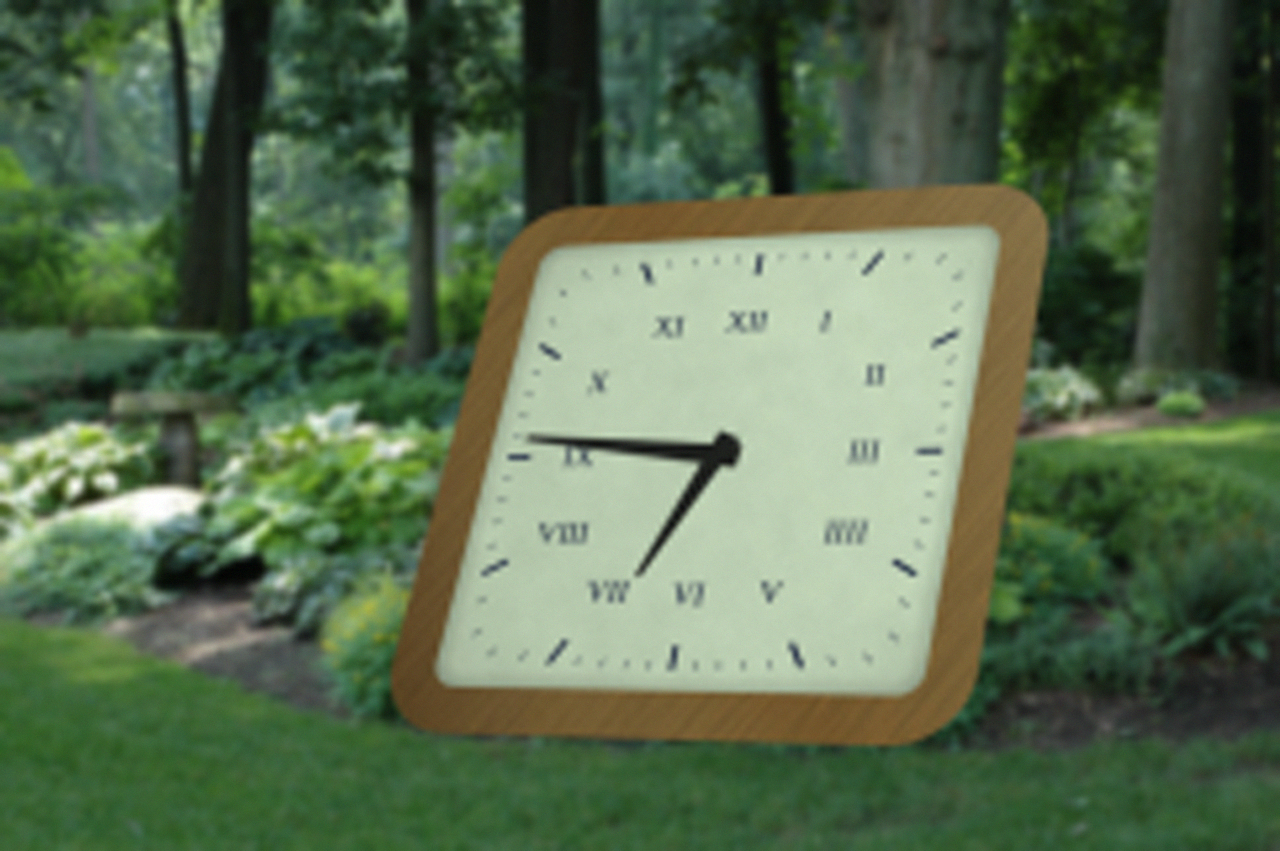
**6:46**
